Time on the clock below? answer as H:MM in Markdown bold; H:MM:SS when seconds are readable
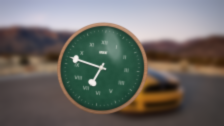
**6:47**
